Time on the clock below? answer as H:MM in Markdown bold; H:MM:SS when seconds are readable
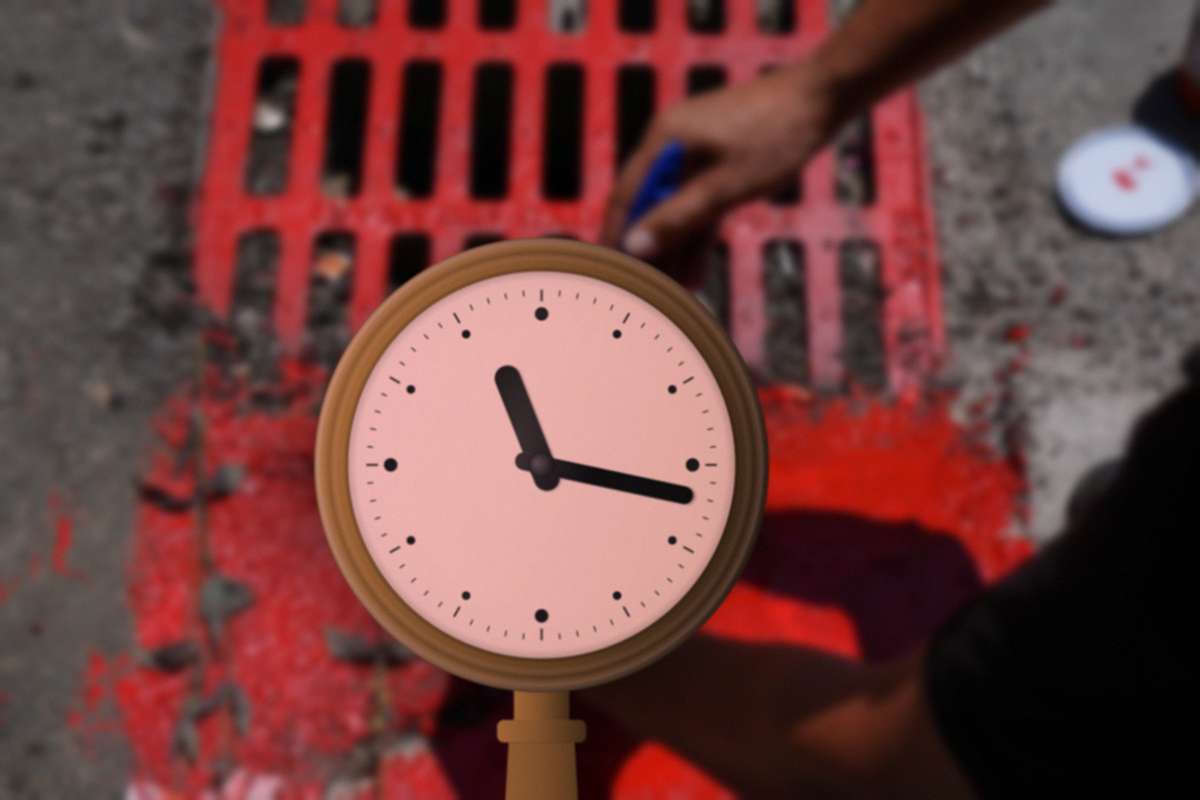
**11:17**
